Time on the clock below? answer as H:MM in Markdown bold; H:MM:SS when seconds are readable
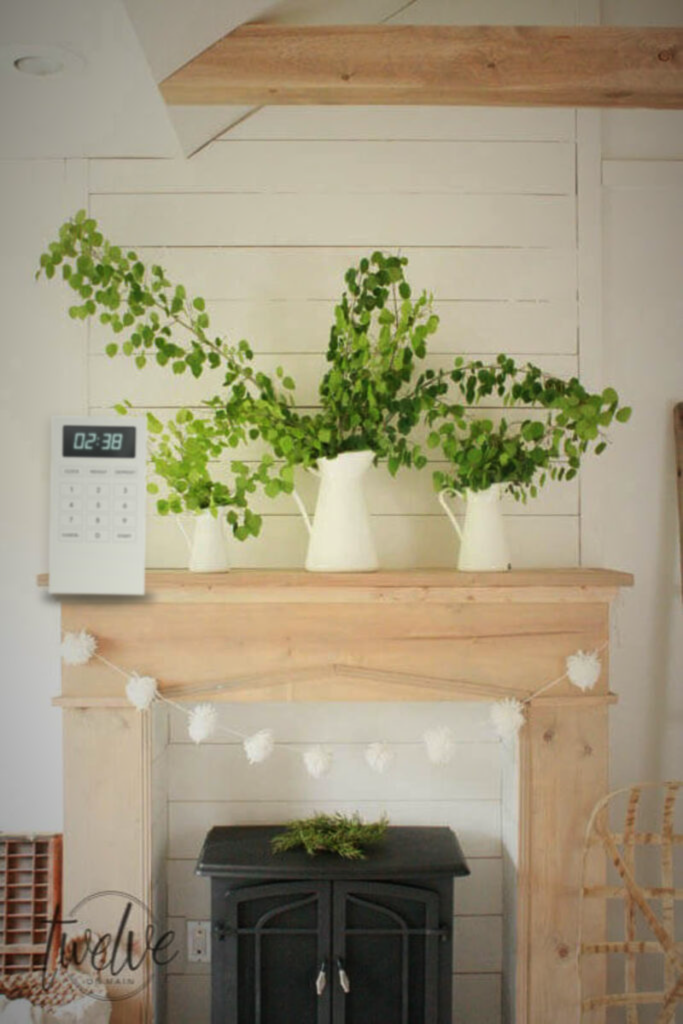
**2:38**
